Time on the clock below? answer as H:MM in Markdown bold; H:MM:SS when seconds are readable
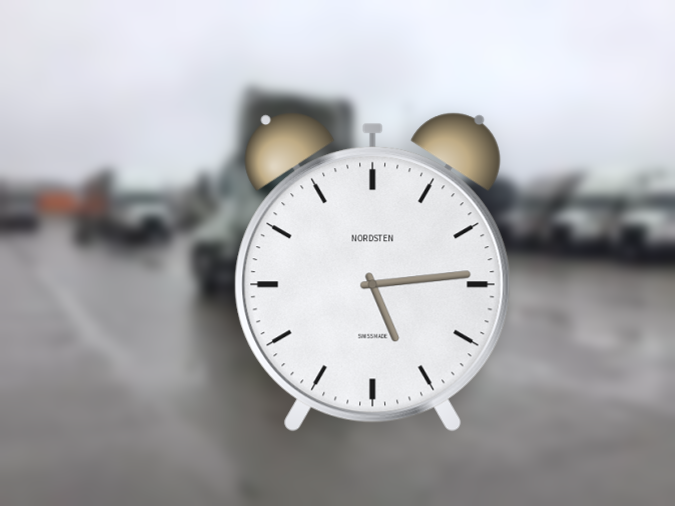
**5:14**
